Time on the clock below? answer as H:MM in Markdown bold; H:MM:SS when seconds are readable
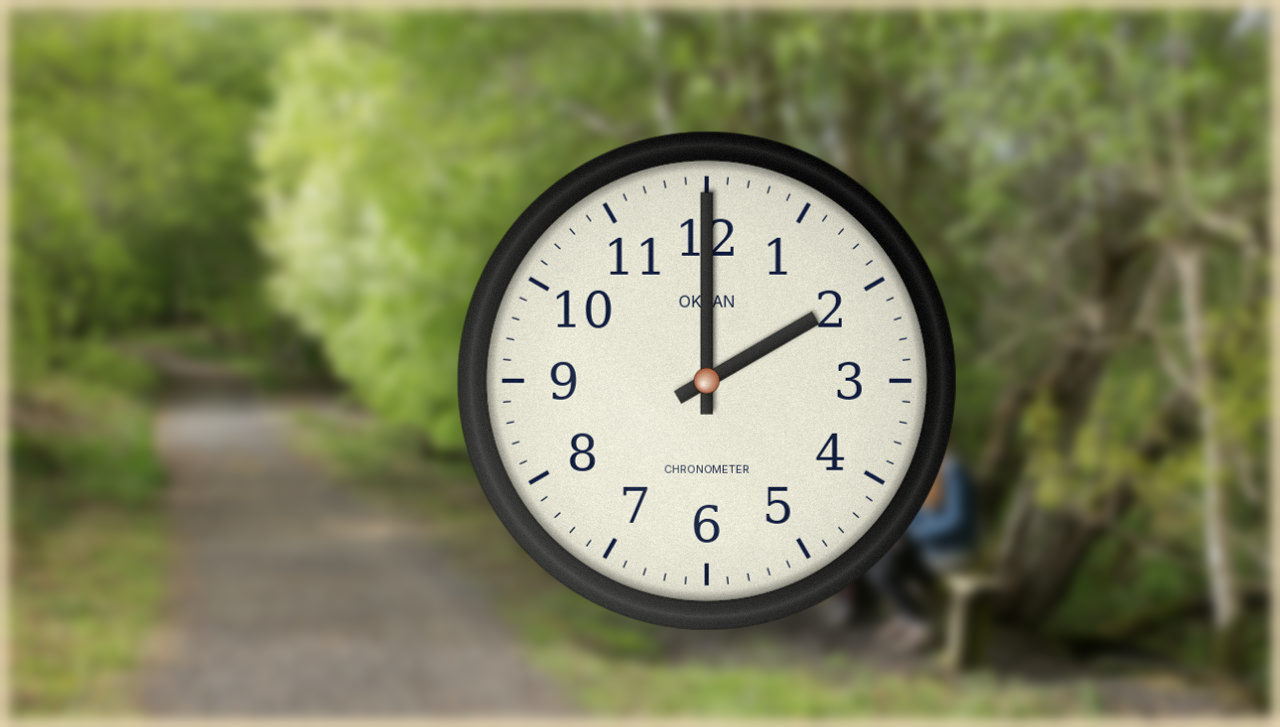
**2:00**
